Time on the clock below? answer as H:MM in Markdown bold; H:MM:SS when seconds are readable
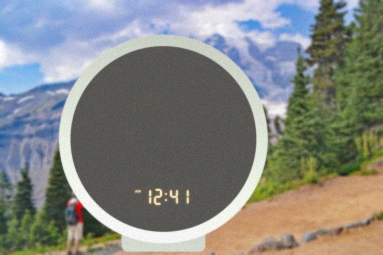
**12:41**
